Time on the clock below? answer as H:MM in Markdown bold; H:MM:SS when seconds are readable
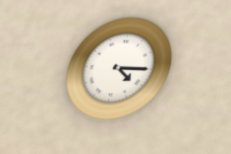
**4:15**
